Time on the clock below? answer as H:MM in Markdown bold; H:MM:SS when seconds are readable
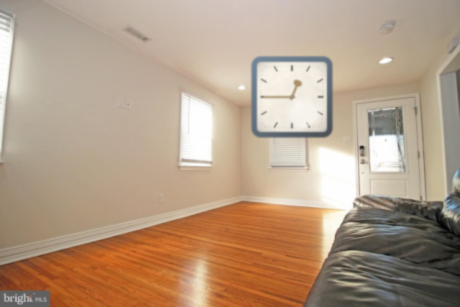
**12:45**
